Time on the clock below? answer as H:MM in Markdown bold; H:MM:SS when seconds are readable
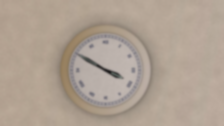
**3:50**
